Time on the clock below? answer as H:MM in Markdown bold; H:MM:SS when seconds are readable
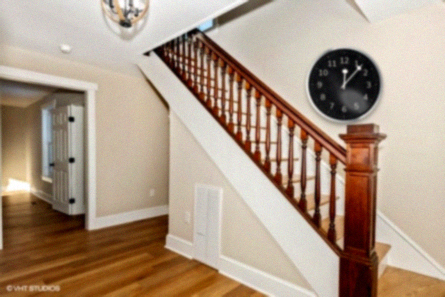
**12:07**
